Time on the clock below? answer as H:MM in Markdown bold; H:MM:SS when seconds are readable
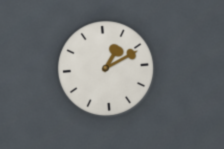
**1:11**
